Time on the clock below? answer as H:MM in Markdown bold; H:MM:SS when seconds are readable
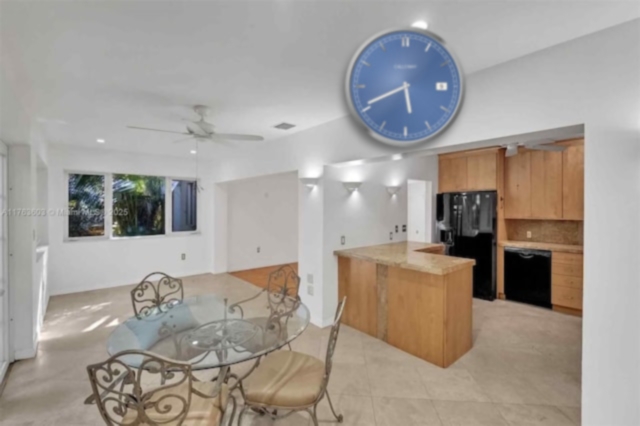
**5:41**
